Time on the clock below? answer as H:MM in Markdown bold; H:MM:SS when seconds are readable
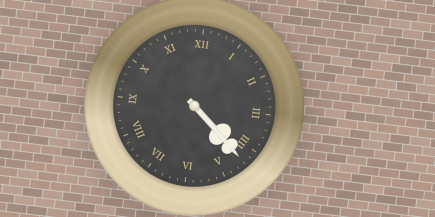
**4:22**
